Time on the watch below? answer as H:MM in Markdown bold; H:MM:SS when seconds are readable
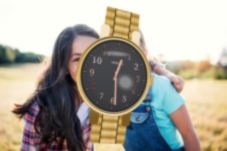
**12:29**
